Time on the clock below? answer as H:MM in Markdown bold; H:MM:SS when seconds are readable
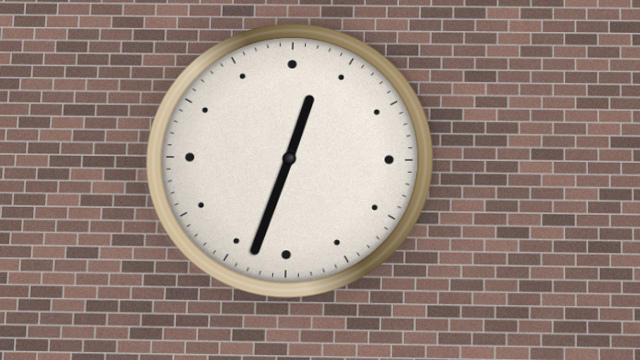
**12:33**
